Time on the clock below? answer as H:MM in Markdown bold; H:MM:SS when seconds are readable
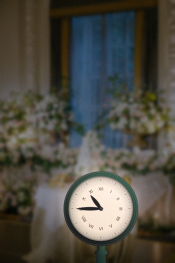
**10:45**
